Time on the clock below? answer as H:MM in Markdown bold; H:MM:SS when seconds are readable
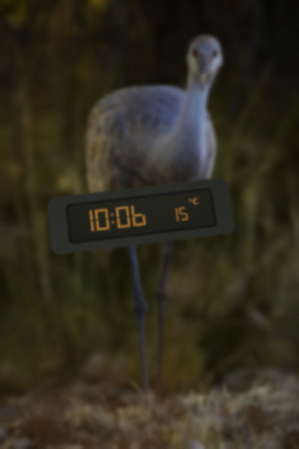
**10:06**
